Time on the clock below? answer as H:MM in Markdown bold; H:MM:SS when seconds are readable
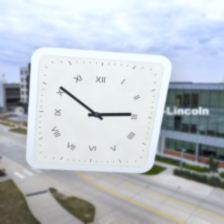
**2:51**
